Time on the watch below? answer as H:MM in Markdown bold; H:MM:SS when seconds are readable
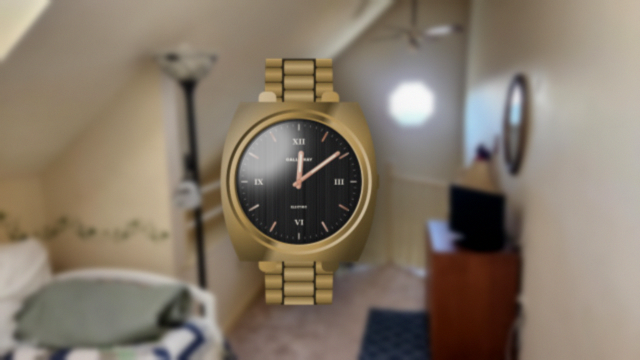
**12:09**
